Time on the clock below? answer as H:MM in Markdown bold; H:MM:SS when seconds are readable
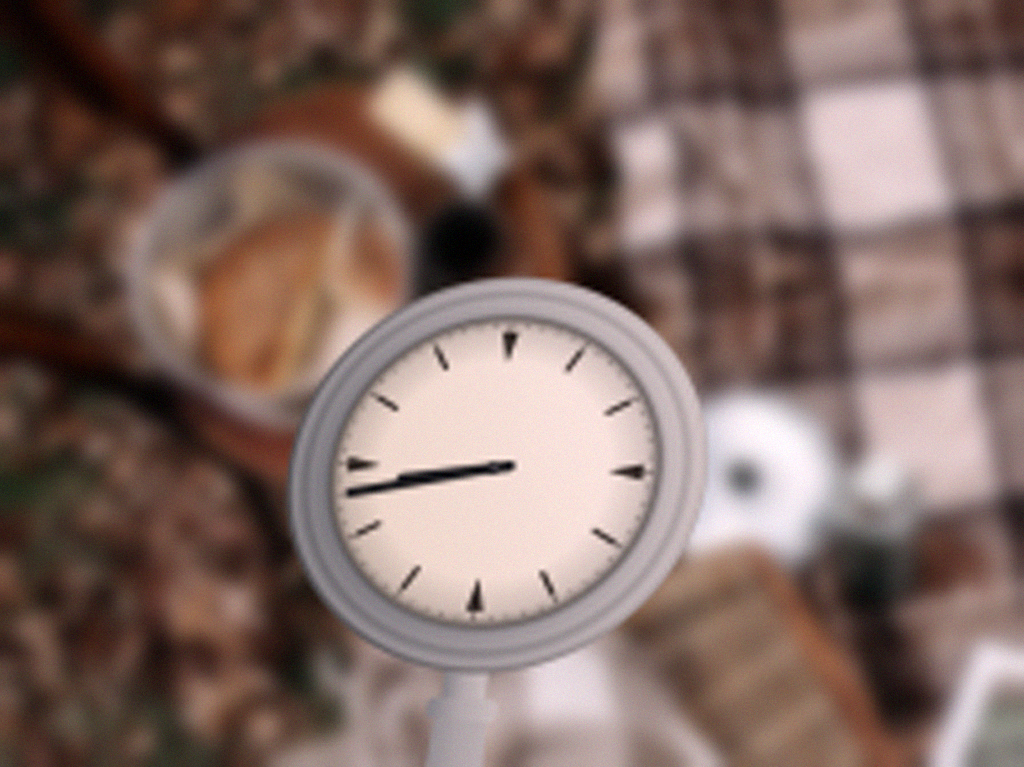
**8:43**
